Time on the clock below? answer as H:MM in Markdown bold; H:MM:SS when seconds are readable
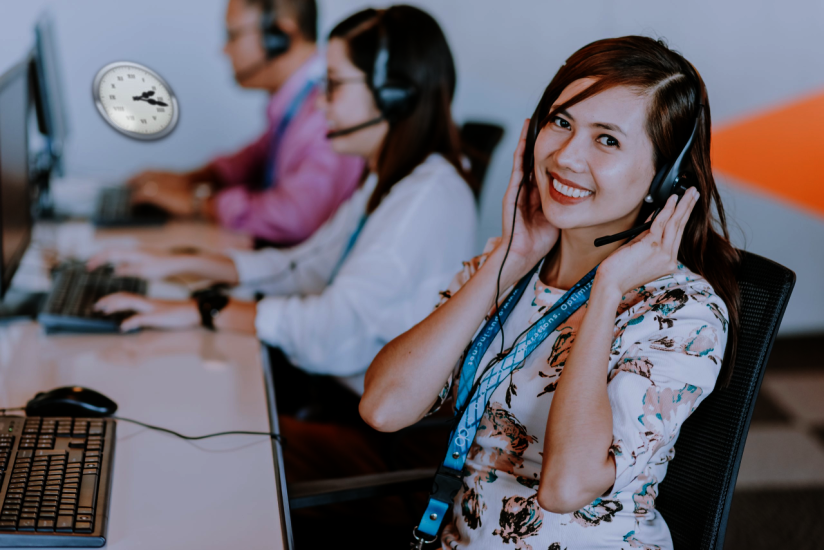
**2:17**
